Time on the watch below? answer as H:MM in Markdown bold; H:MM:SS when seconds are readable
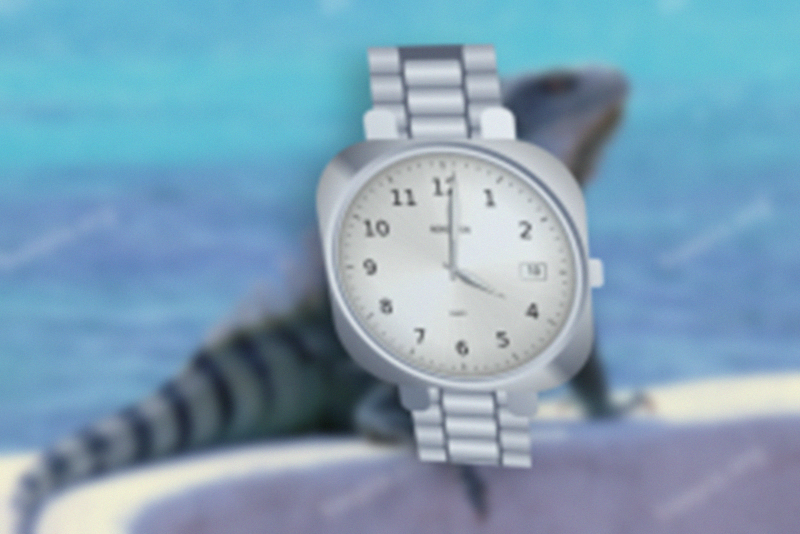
**4:01**
